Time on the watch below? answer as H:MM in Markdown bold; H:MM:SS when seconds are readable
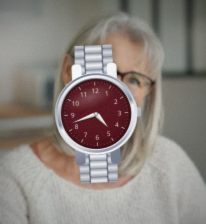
**4:42**
